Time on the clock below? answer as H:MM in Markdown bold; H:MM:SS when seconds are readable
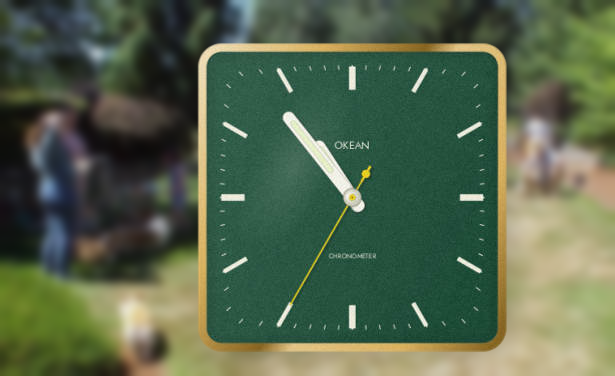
**10:53:35**
